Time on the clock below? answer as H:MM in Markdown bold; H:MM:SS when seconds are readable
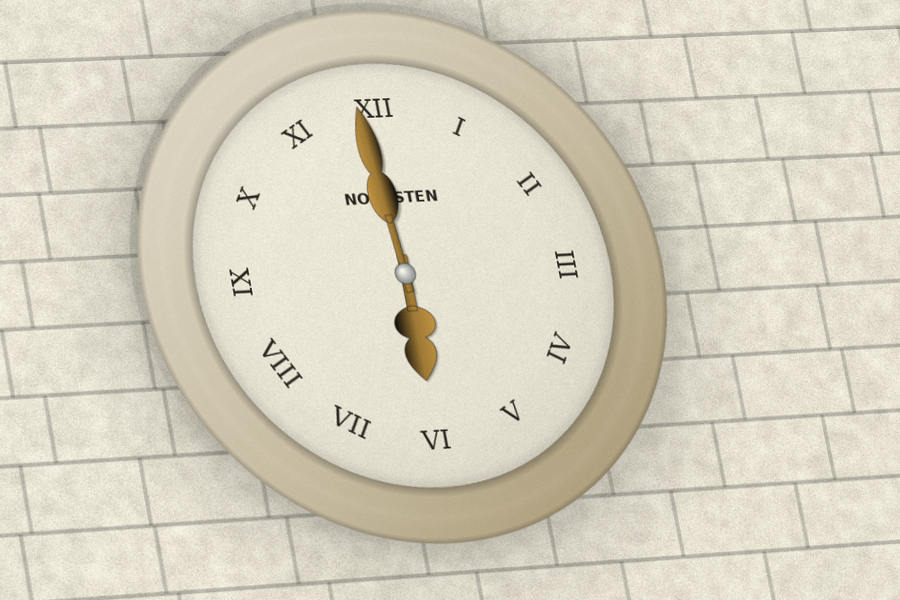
**5:59**
